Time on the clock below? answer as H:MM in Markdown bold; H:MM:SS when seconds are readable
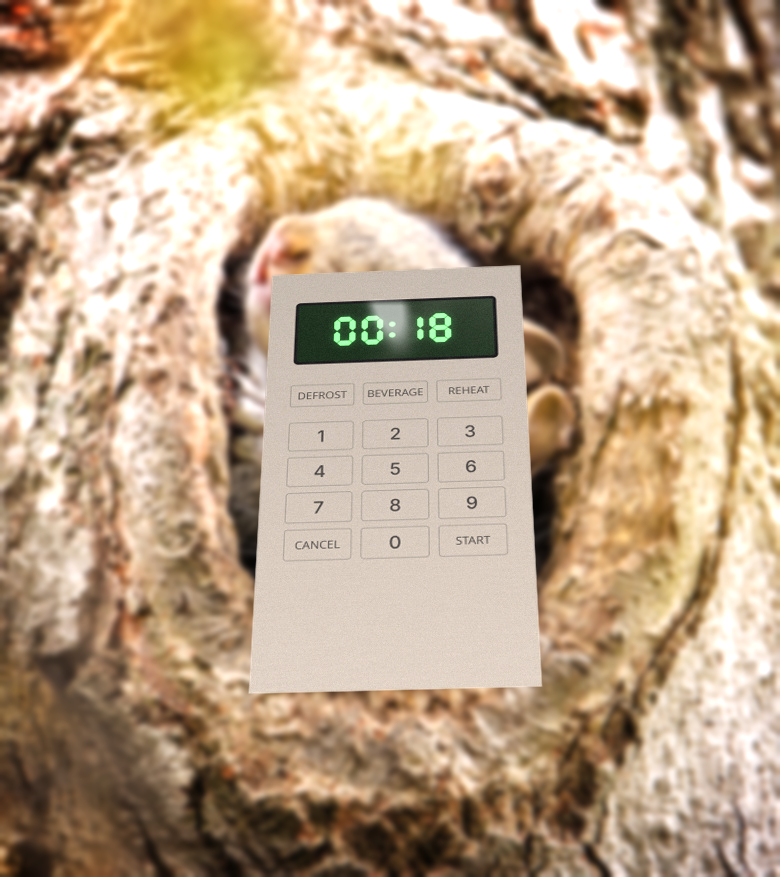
**0:18**
